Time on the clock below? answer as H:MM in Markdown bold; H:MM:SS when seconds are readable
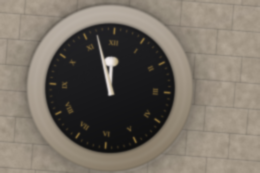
**11:57**
